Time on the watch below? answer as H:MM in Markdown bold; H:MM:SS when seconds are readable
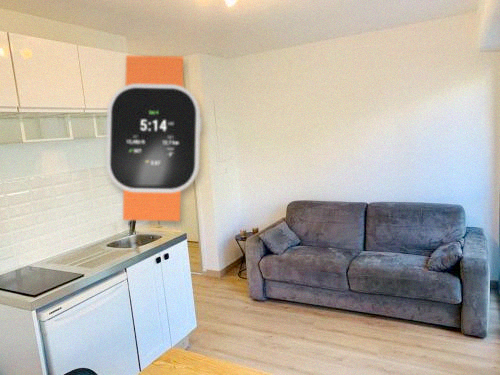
**5:14**
